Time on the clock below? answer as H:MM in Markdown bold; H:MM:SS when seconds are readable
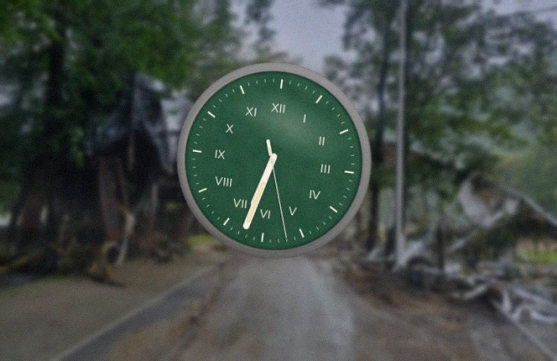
**6:32:27**
